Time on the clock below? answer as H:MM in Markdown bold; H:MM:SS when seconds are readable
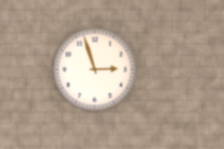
**2:57**
